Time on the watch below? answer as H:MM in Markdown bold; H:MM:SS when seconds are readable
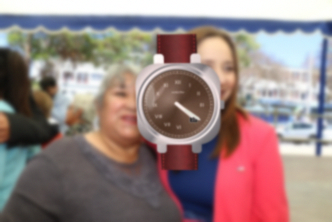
**4:21**
